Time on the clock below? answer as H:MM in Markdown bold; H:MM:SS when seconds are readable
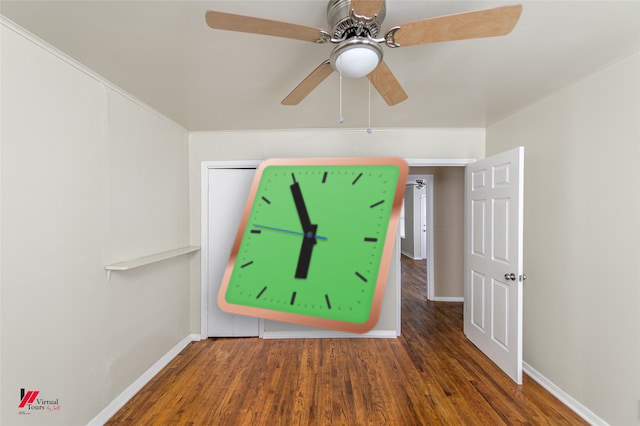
**5:54:46**
